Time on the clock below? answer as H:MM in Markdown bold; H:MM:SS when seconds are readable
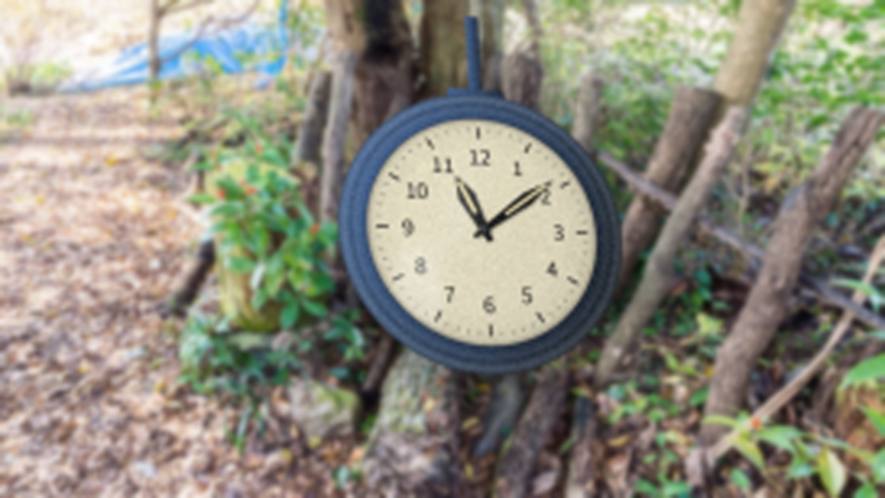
**11:09**
